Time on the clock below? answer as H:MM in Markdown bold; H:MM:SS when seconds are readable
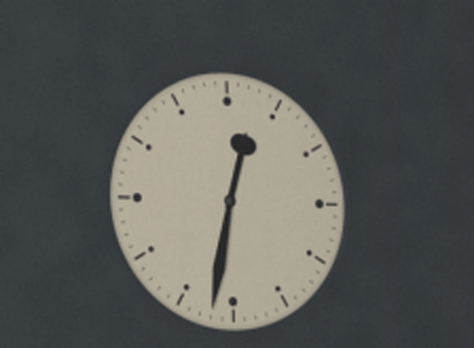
**12:32**
